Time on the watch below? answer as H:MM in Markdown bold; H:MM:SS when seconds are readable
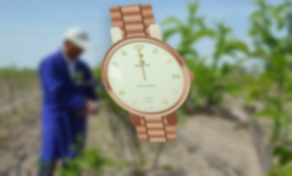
**12:00**
